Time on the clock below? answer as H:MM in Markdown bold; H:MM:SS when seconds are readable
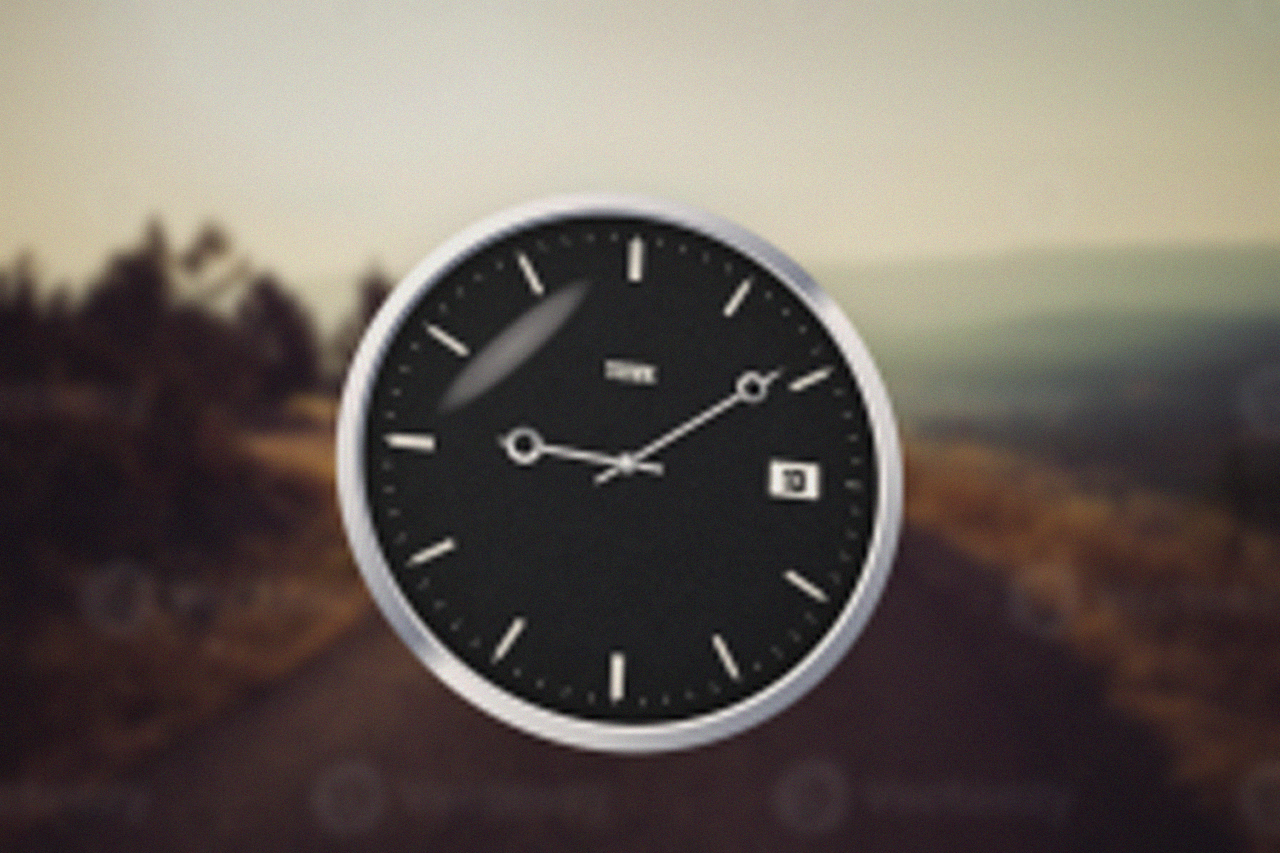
**9:09**
